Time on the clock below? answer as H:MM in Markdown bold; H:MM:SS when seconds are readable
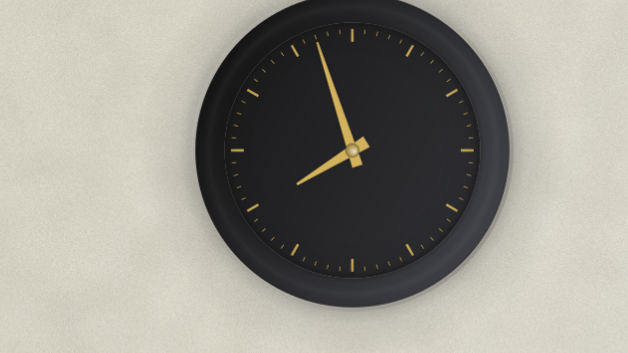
**7:57**
